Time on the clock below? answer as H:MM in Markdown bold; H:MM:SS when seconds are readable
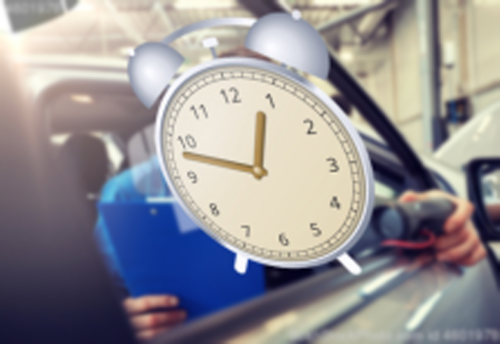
**12:48**
